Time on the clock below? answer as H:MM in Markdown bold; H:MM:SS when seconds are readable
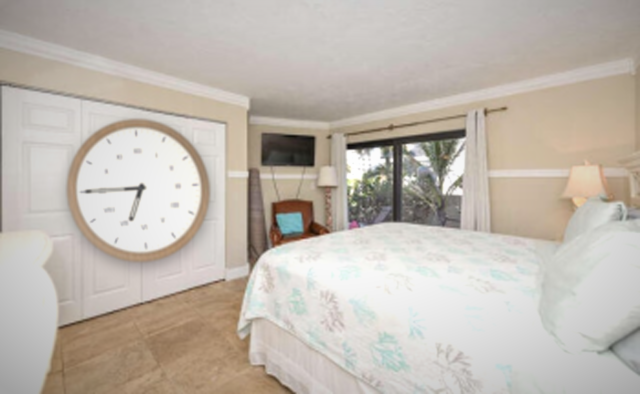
**6:45**
